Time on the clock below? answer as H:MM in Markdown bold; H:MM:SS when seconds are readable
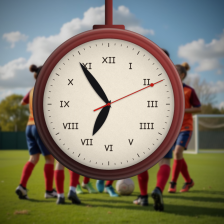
**6:54:11**
